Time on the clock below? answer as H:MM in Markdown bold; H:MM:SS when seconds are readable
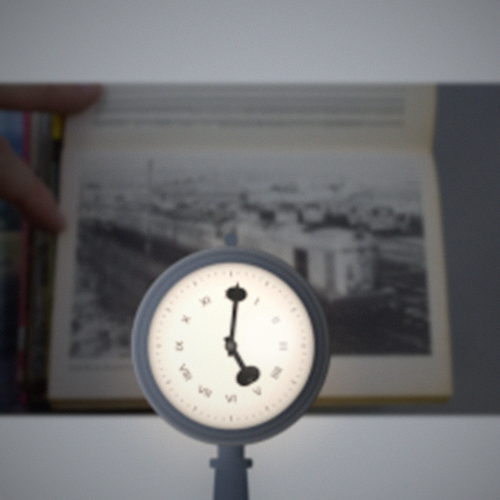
**5:01**
